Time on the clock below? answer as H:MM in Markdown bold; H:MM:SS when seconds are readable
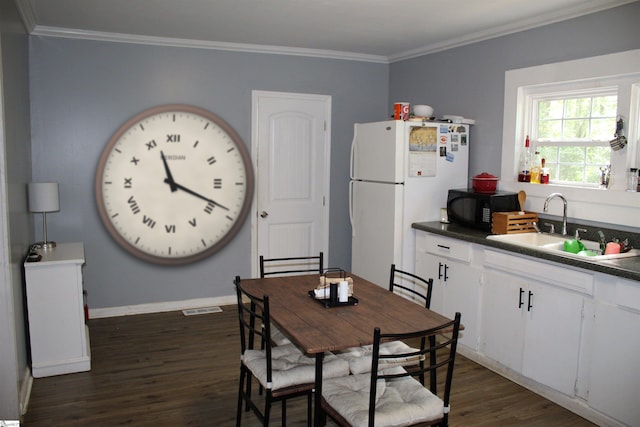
**11:19**
